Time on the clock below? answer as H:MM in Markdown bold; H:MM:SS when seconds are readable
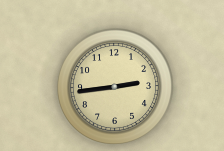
**2:44**
